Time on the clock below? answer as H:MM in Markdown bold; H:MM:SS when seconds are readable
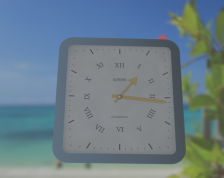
**1:16**
